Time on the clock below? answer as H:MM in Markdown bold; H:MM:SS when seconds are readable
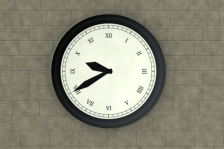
**9:40**
